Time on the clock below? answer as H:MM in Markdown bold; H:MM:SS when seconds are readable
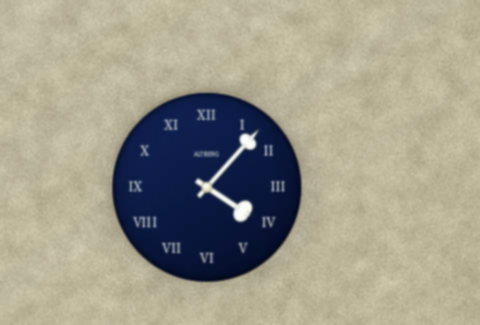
**4:07**
